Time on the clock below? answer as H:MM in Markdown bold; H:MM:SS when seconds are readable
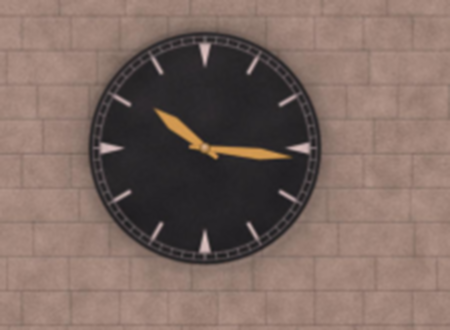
**10:16**
